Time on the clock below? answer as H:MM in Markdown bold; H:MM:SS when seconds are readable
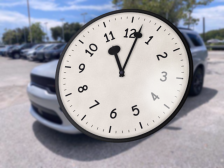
**11:02**
